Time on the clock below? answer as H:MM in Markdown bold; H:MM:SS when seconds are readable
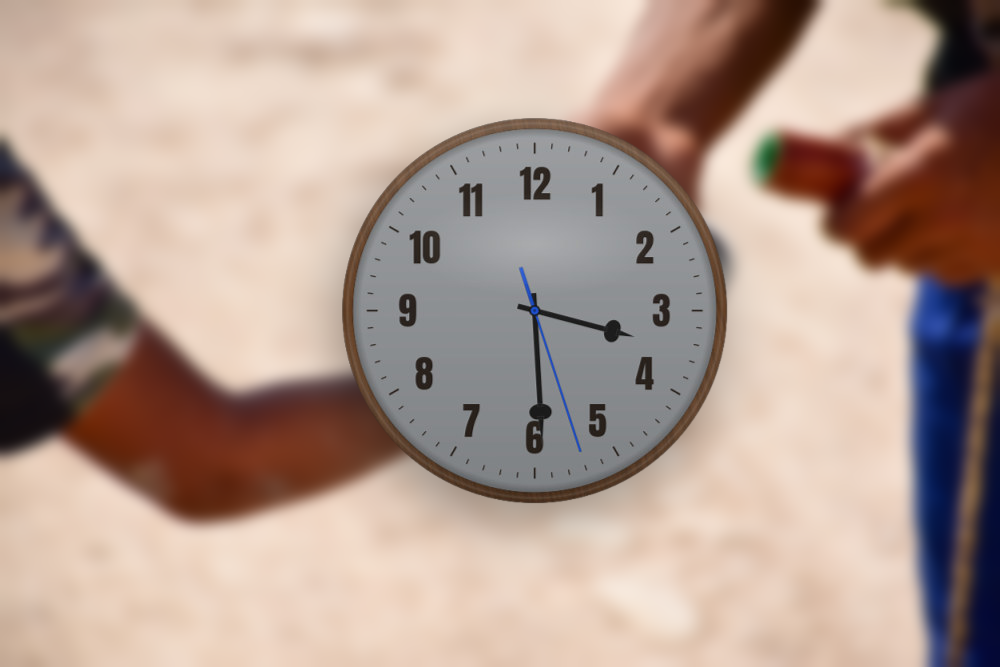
**3:29:27**
